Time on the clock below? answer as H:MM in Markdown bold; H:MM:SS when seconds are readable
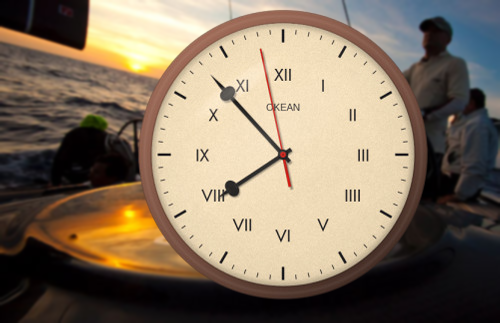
**7:52:58**
